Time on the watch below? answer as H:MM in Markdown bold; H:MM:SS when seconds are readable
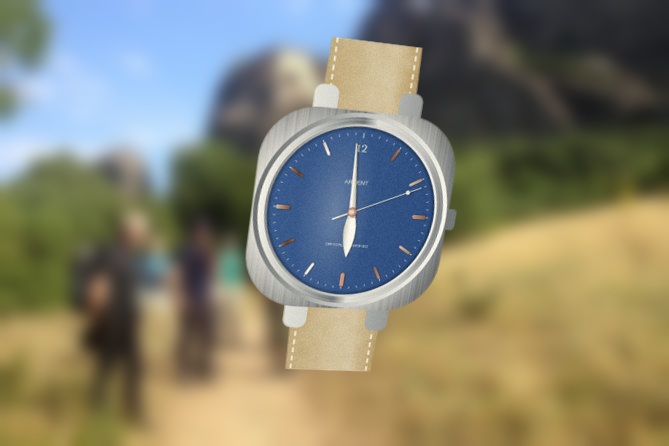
**5:59:11**
